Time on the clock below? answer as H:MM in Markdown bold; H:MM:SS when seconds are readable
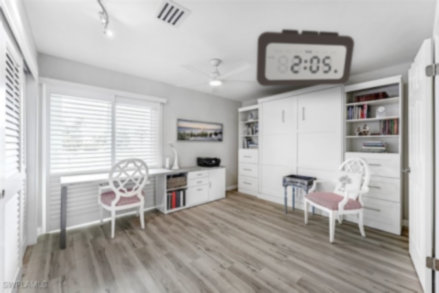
**2:05**
